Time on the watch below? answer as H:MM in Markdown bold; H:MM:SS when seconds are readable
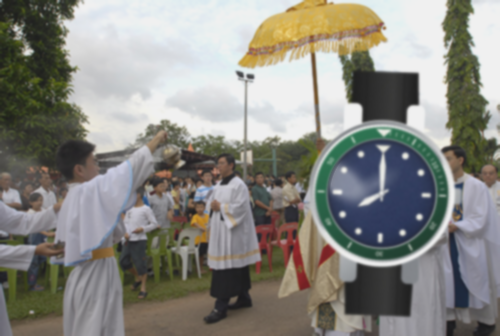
**8:00**
